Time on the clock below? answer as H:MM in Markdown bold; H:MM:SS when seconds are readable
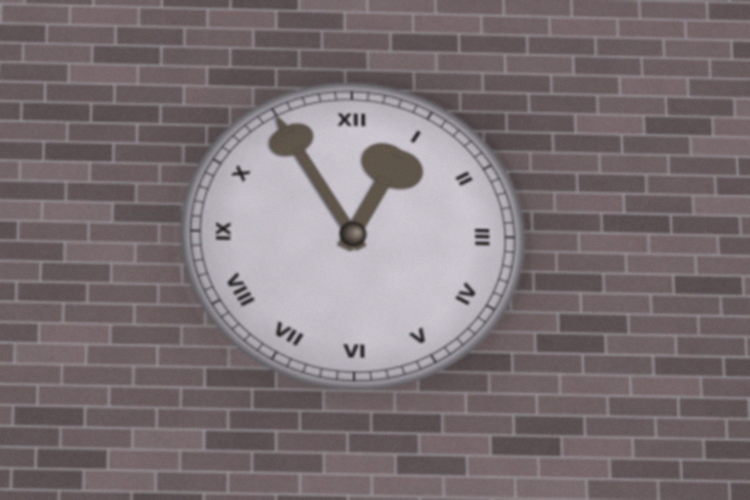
**12:55**
